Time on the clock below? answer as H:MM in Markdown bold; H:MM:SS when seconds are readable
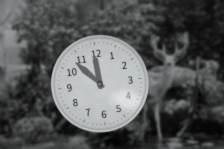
**11:53**
